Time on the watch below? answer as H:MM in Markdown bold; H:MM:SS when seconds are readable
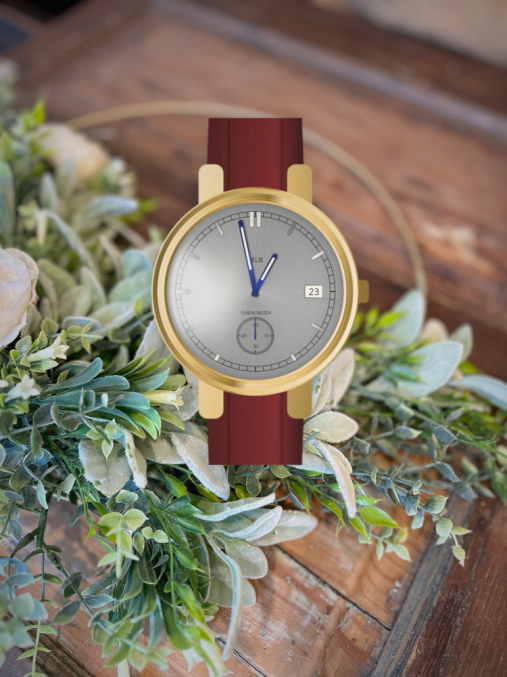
**12:58**
